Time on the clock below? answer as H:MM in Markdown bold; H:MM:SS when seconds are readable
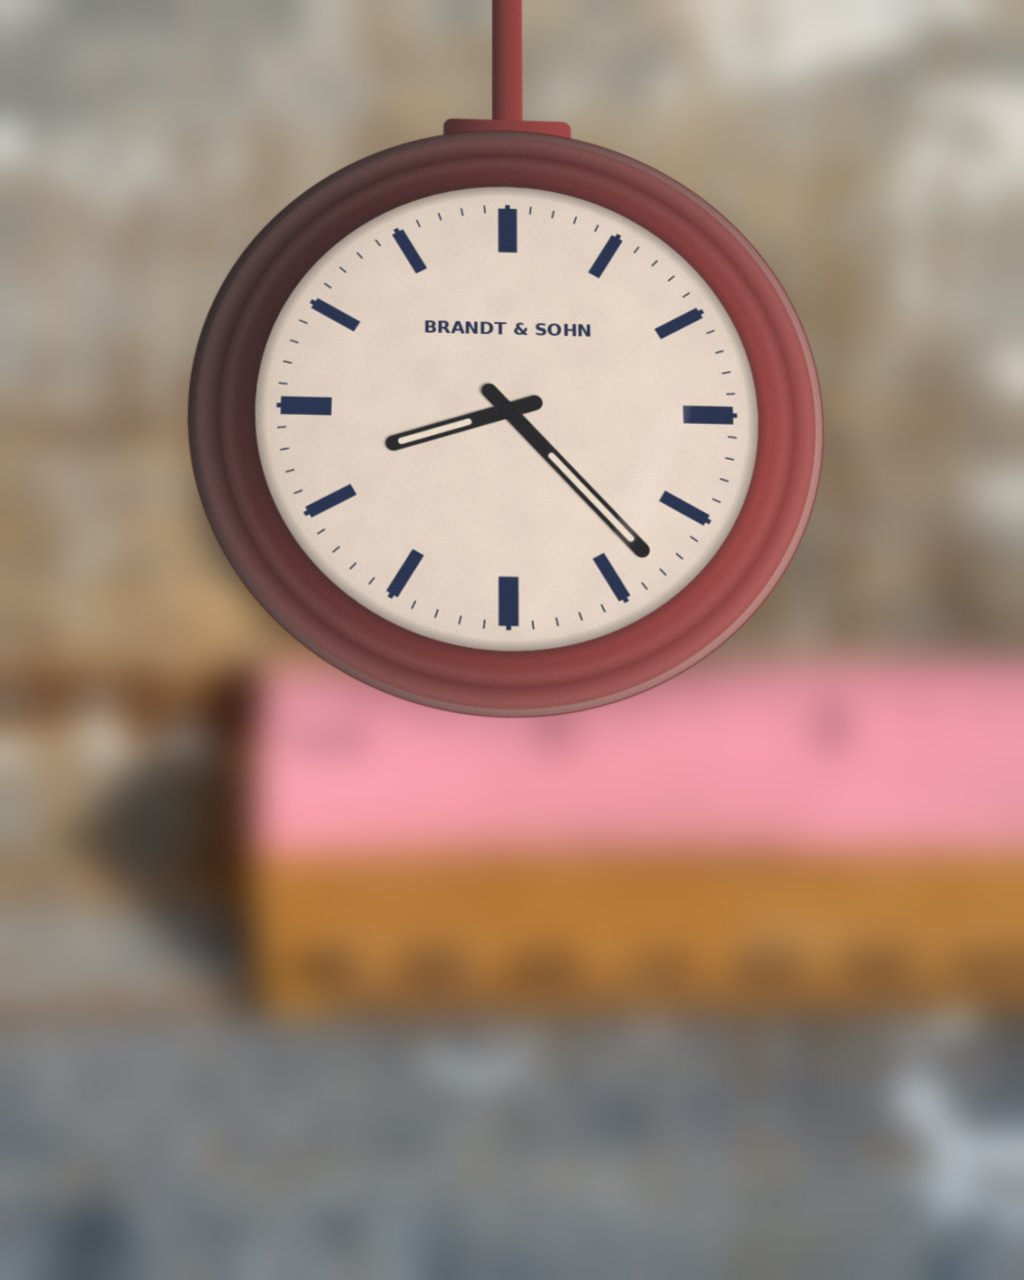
**8:23**
